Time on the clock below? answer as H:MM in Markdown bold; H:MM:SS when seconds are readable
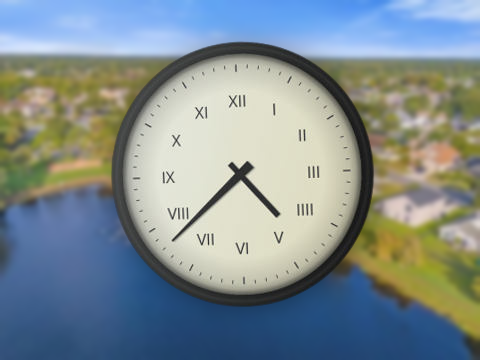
**4:38**
